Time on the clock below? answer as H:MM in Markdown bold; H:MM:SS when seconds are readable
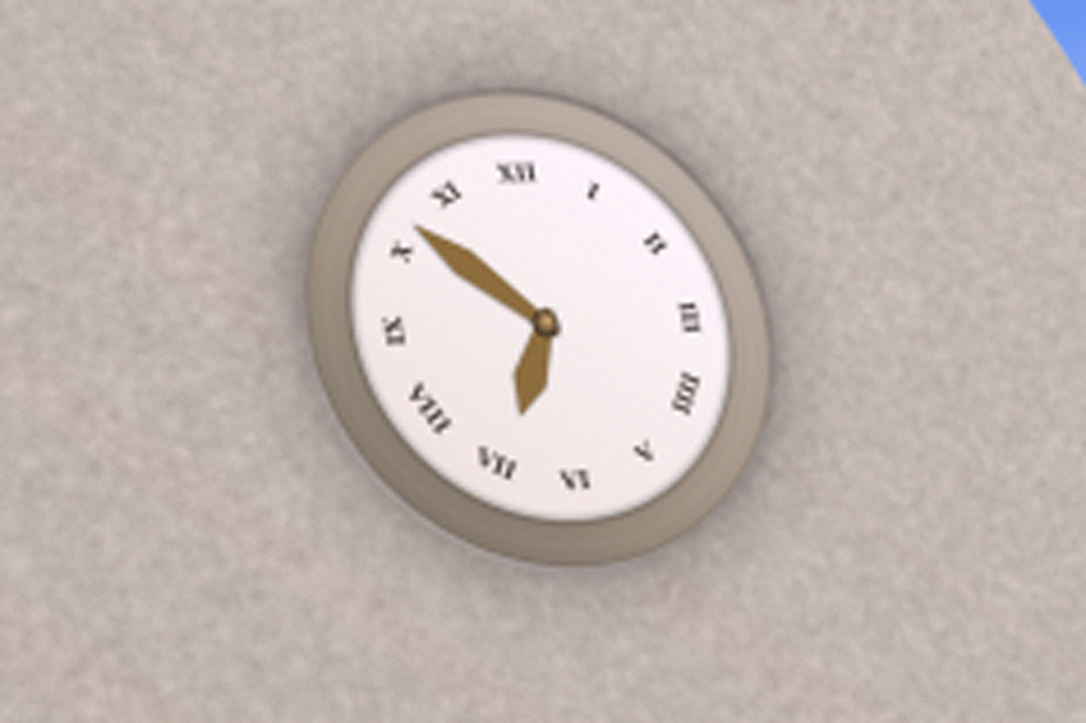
**6:52**
